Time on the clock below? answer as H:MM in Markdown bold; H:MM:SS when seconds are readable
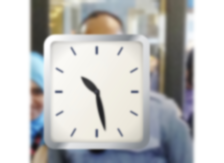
**10:28**
